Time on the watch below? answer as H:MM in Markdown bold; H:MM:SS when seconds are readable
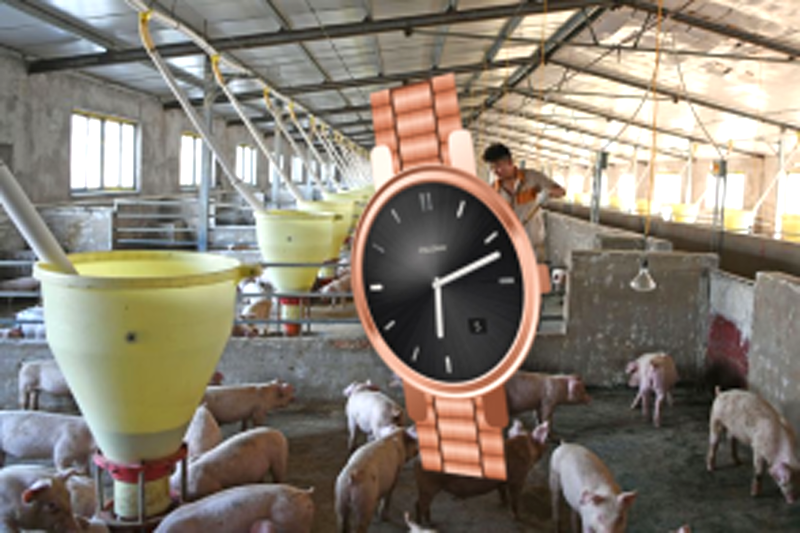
**6:12**
